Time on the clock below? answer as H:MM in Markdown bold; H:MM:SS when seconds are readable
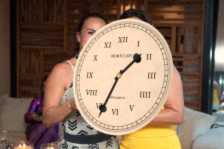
**1:34**
